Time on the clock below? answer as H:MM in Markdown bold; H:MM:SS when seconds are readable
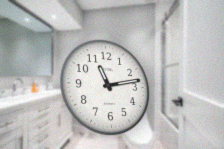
**11:13**
